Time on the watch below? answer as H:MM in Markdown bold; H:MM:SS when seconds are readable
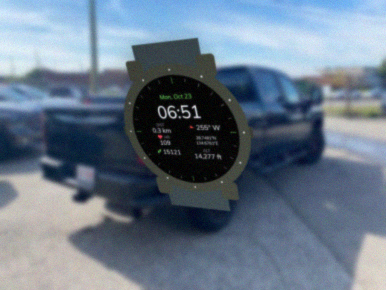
**6:51**
